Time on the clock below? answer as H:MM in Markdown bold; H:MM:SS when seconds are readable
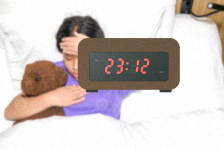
**23:12**
